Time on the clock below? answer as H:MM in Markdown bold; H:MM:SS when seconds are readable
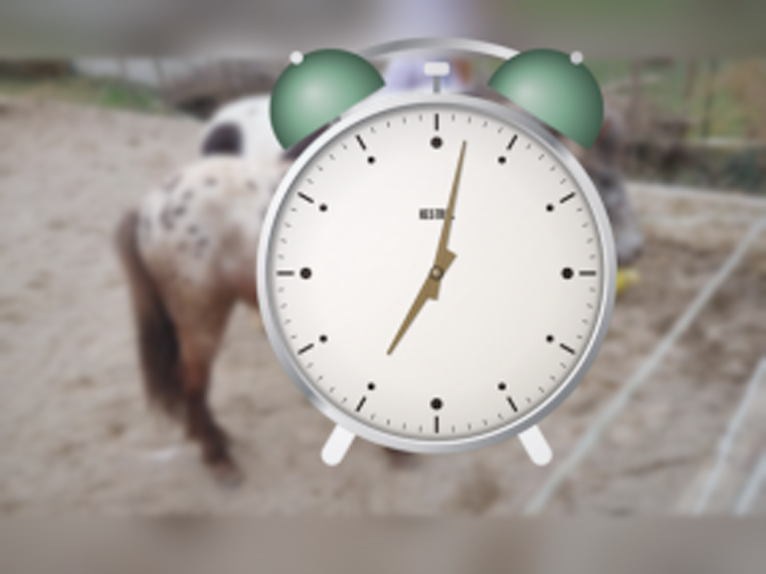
**7:02**
